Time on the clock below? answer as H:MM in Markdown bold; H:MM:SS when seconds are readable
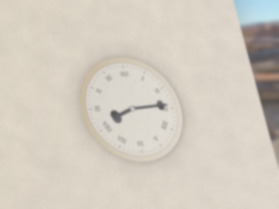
**8:14**
